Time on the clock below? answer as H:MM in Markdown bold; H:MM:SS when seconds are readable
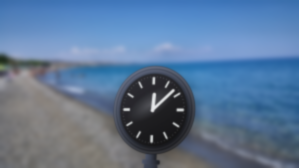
**12:08**
